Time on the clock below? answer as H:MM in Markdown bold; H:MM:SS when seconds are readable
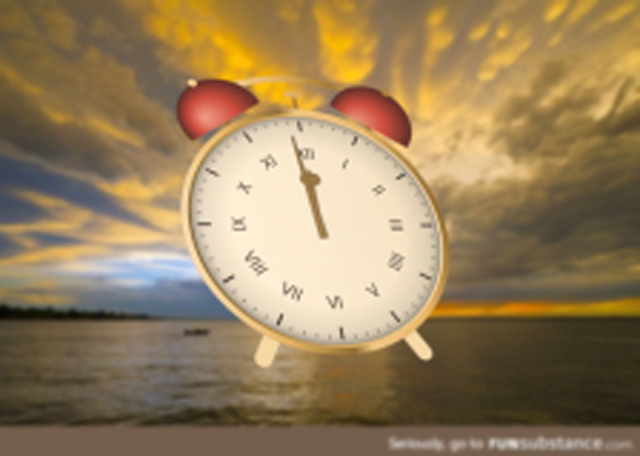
**11:59**
